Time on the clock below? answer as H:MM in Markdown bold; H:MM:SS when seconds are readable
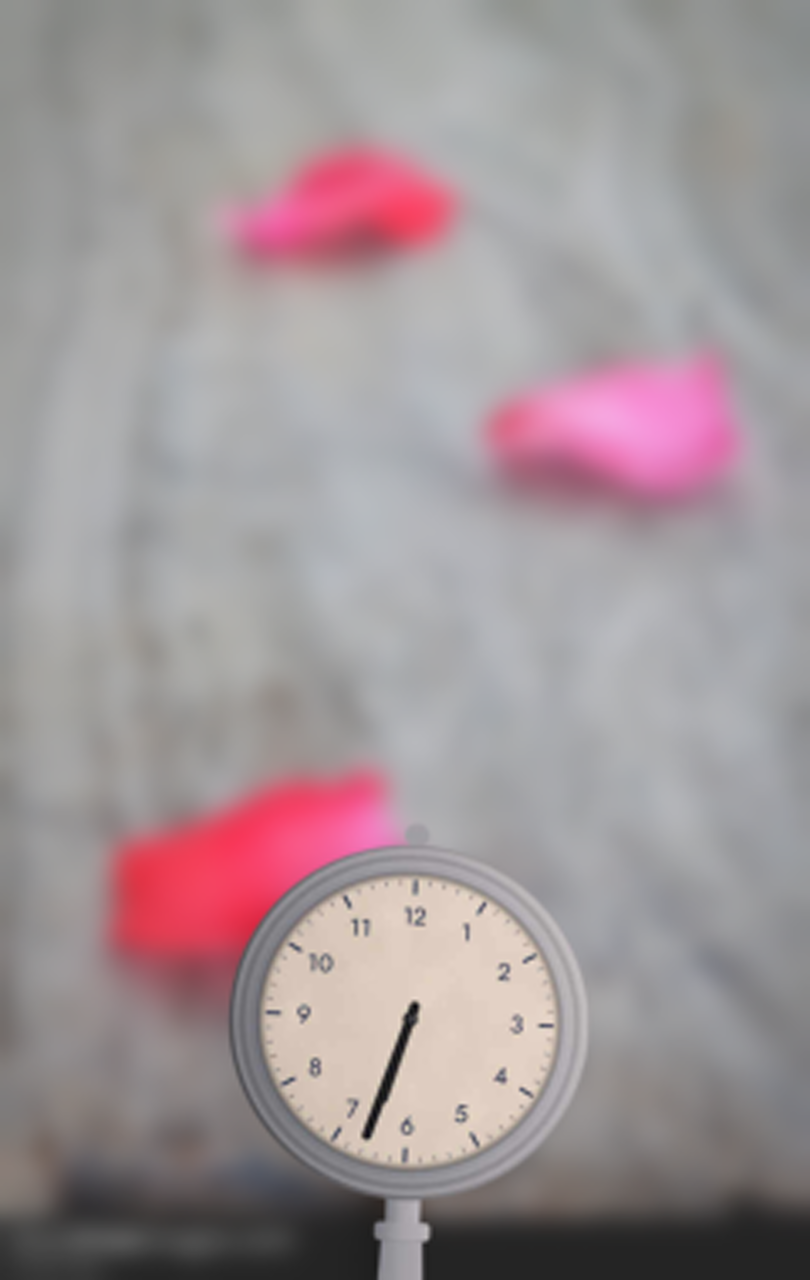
**6:33**
